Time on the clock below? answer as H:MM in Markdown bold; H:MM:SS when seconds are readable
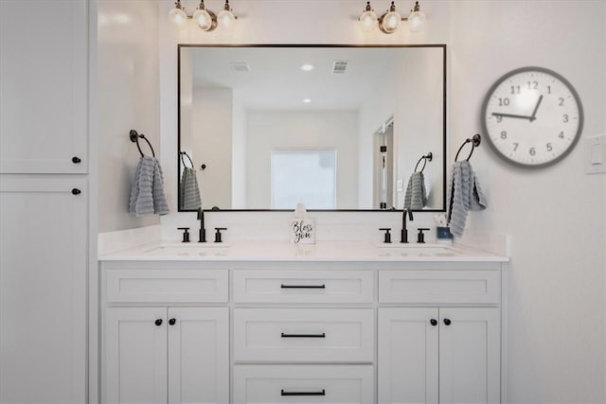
**12:46**
